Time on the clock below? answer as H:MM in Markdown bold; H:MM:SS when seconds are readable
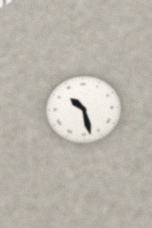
**10:28**
